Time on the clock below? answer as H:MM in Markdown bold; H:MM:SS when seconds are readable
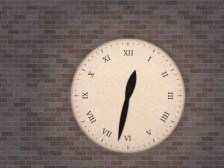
**12:32**
